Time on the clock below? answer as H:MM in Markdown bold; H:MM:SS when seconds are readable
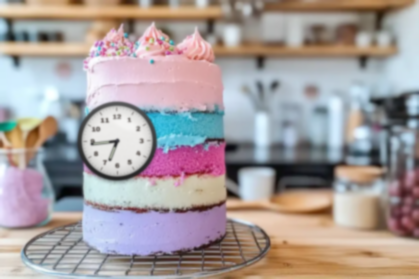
**6:44**
